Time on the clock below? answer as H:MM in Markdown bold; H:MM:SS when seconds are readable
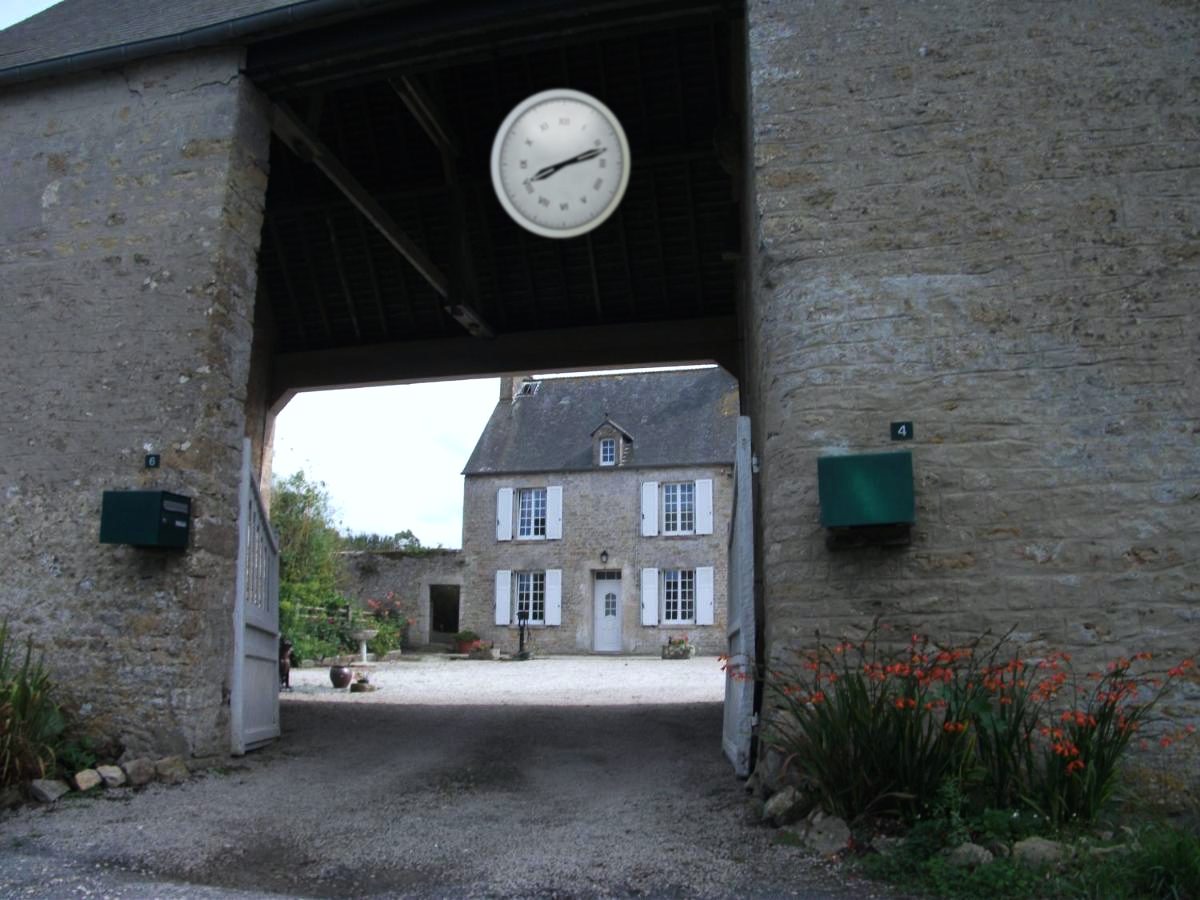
**8:12**
